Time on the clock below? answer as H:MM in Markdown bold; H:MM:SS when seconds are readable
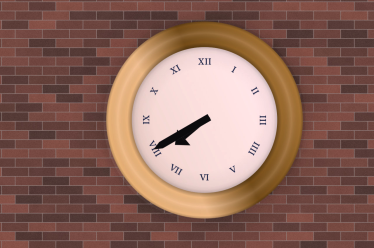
**7:40**
